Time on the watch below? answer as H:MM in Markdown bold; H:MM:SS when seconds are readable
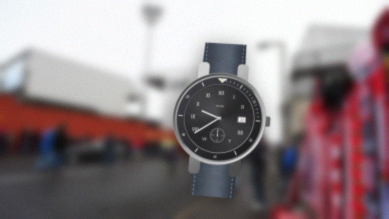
**9:39**
